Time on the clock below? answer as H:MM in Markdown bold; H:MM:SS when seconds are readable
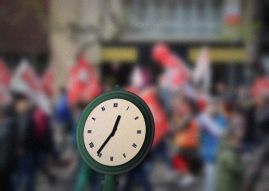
**12:36**
